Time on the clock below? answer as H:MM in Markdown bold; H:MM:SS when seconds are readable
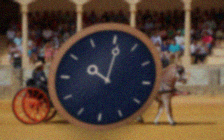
**10:01**
